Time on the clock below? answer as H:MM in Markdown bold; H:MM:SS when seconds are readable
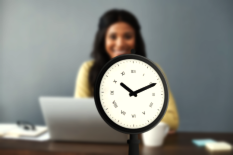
**10:11**
